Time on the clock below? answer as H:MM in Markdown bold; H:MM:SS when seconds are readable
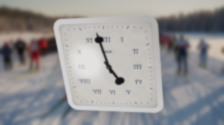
**4:58**
